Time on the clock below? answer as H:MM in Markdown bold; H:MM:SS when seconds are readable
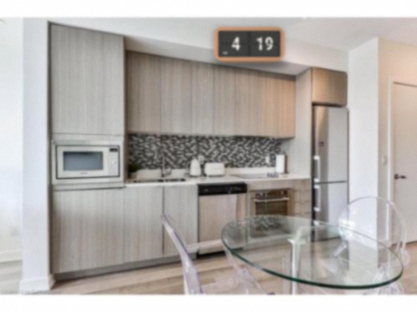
**4:19**
